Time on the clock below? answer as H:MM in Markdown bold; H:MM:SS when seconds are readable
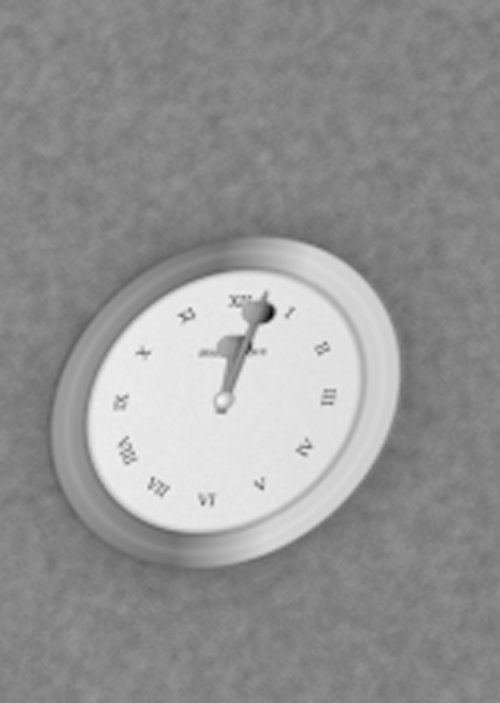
**12:02**
